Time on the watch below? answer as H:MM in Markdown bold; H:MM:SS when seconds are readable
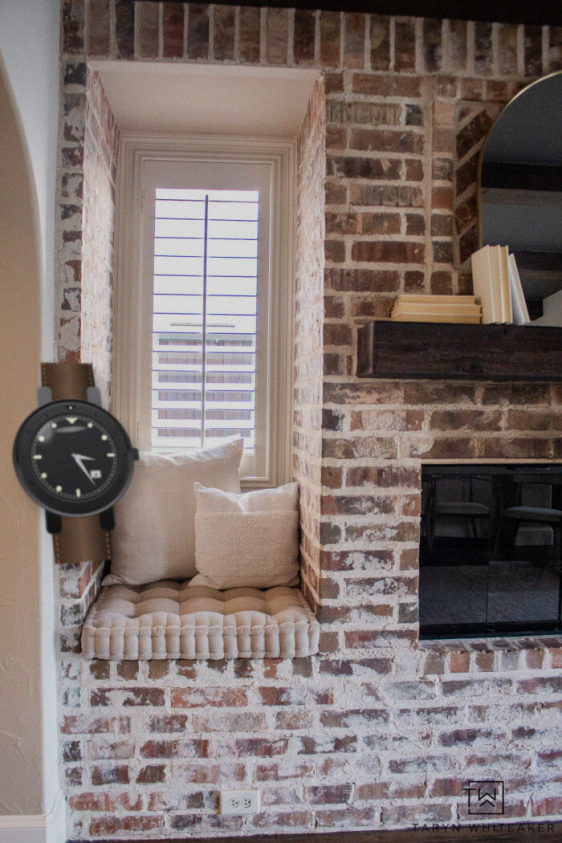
**3:25**
